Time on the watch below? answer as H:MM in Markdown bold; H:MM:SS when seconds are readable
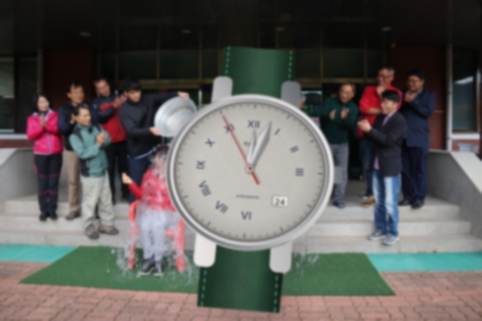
**12:02:55**
